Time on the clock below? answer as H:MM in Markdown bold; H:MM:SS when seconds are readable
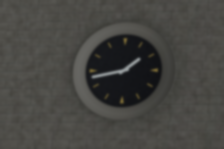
**1:43**
